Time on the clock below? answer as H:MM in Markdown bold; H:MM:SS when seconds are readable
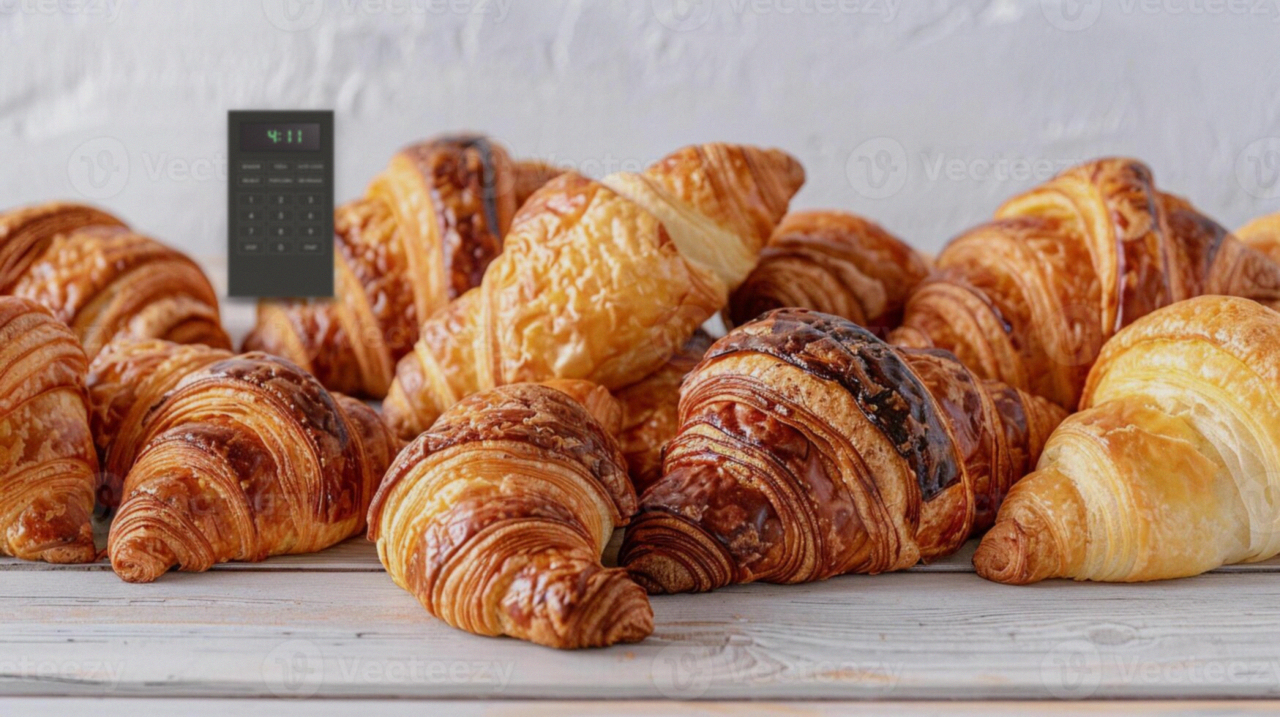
**4:11**
